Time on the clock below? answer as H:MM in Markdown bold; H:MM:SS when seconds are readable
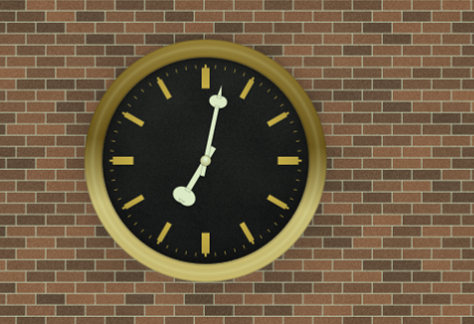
**7:02**
